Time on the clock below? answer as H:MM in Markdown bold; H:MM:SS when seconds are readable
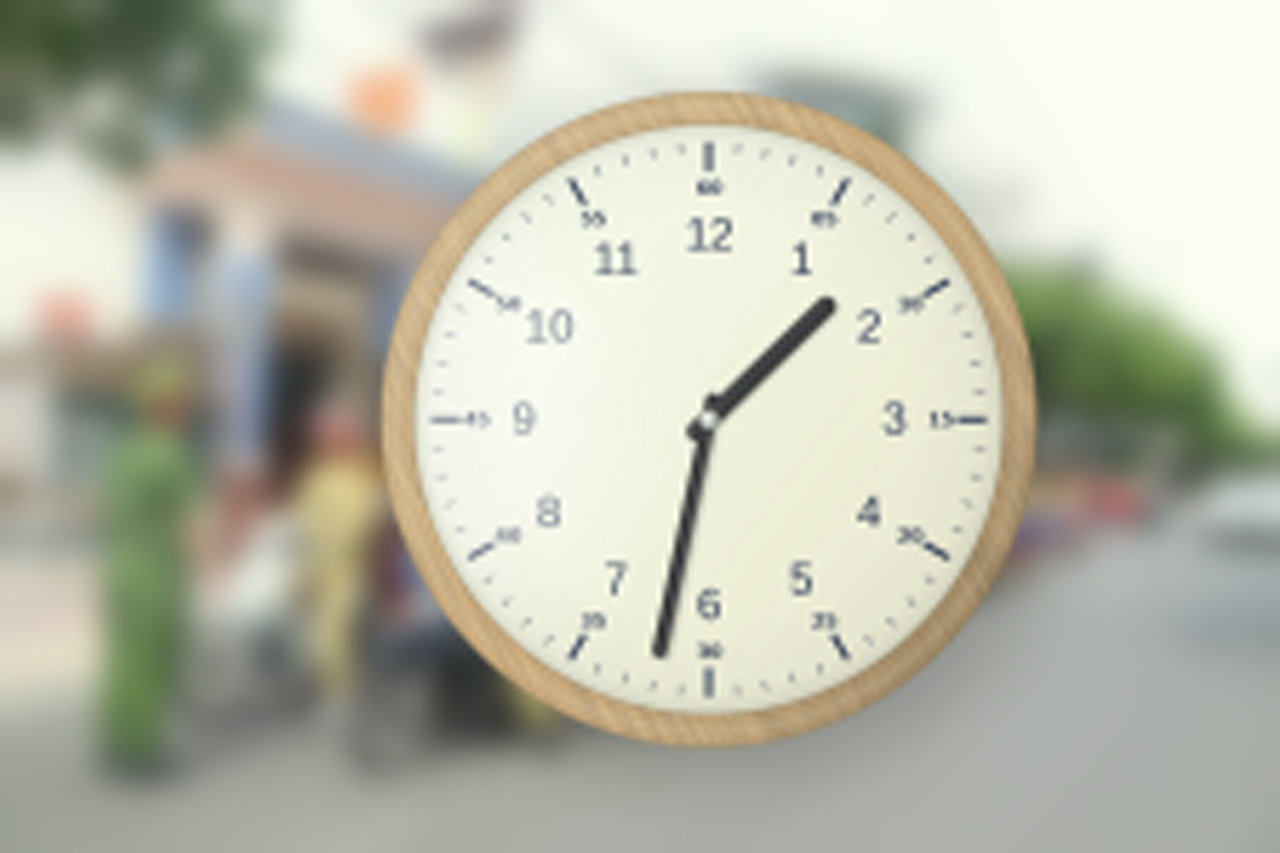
**1:32**
